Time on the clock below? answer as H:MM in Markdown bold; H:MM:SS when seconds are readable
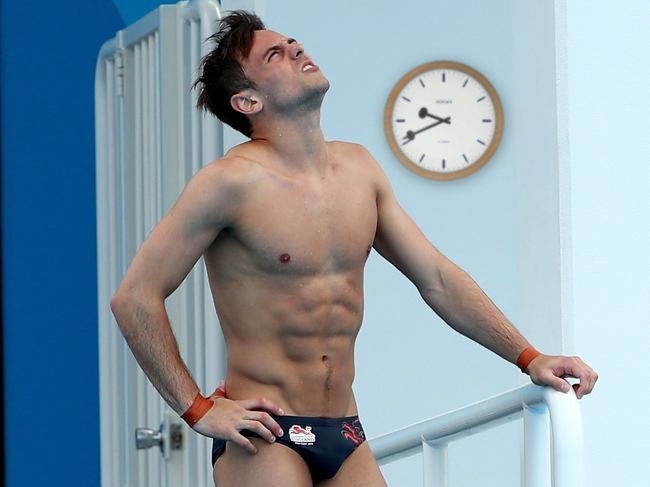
**9:41**
